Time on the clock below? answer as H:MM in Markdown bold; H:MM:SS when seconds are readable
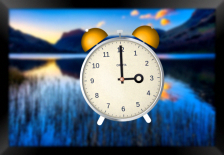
**3:00**
